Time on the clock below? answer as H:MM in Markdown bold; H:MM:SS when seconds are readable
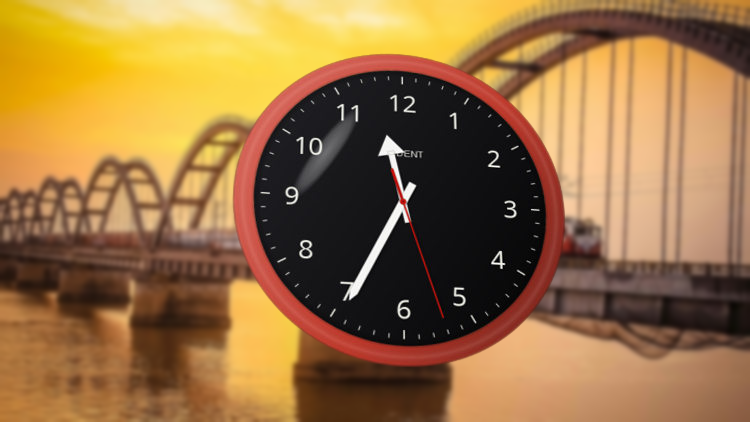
**11:34:27**
